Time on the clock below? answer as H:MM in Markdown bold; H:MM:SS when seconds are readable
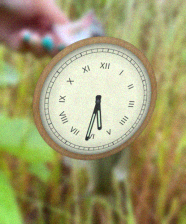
**5:31**
